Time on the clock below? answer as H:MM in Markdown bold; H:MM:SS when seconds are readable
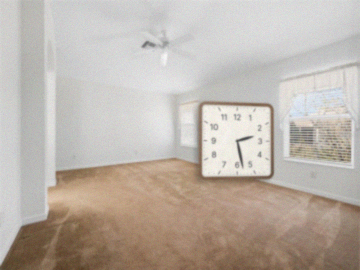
**2:28**
